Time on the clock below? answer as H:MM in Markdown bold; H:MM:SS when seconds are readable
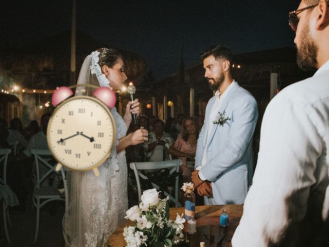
**3:41**
